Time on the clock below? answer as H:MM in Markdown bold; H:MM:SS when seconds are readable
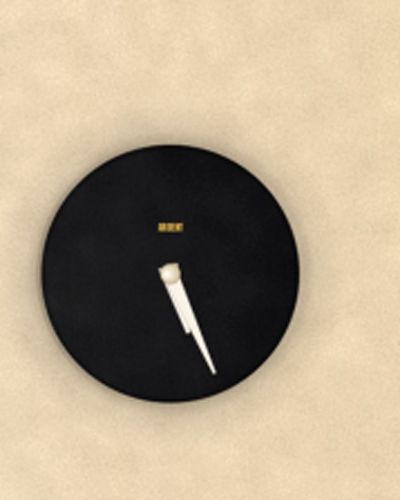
**5:26**
